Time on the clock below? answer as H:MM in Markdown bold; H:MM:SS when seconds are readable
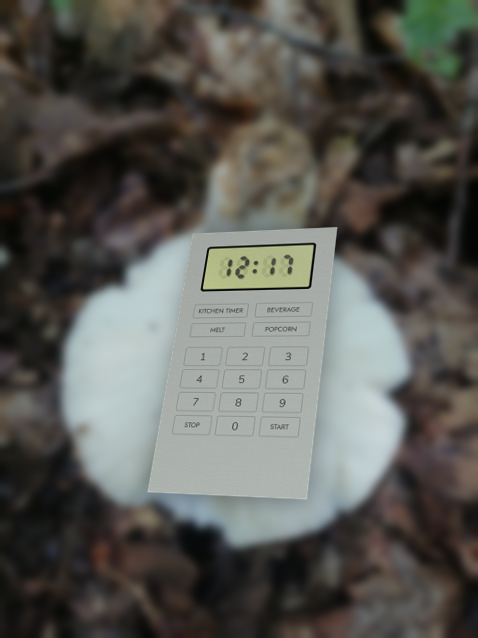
**12:17**
